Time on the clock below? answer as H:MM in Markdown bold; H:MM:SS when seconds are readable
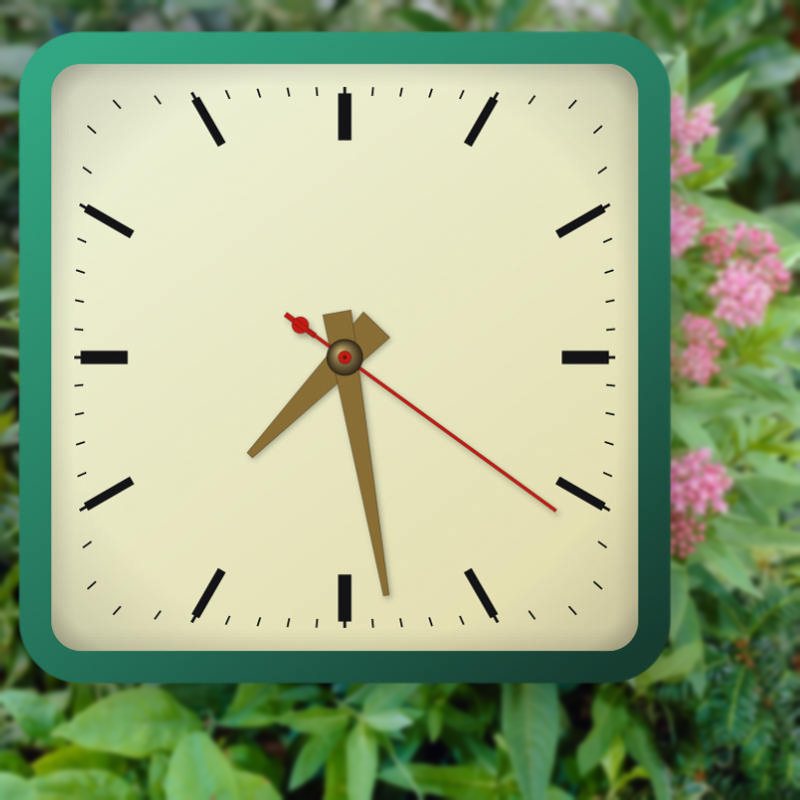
**7:28:21**
